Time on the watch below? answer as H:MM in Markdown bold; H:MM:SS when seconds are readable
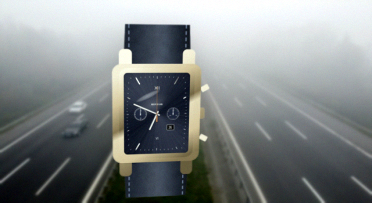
**6:49**
